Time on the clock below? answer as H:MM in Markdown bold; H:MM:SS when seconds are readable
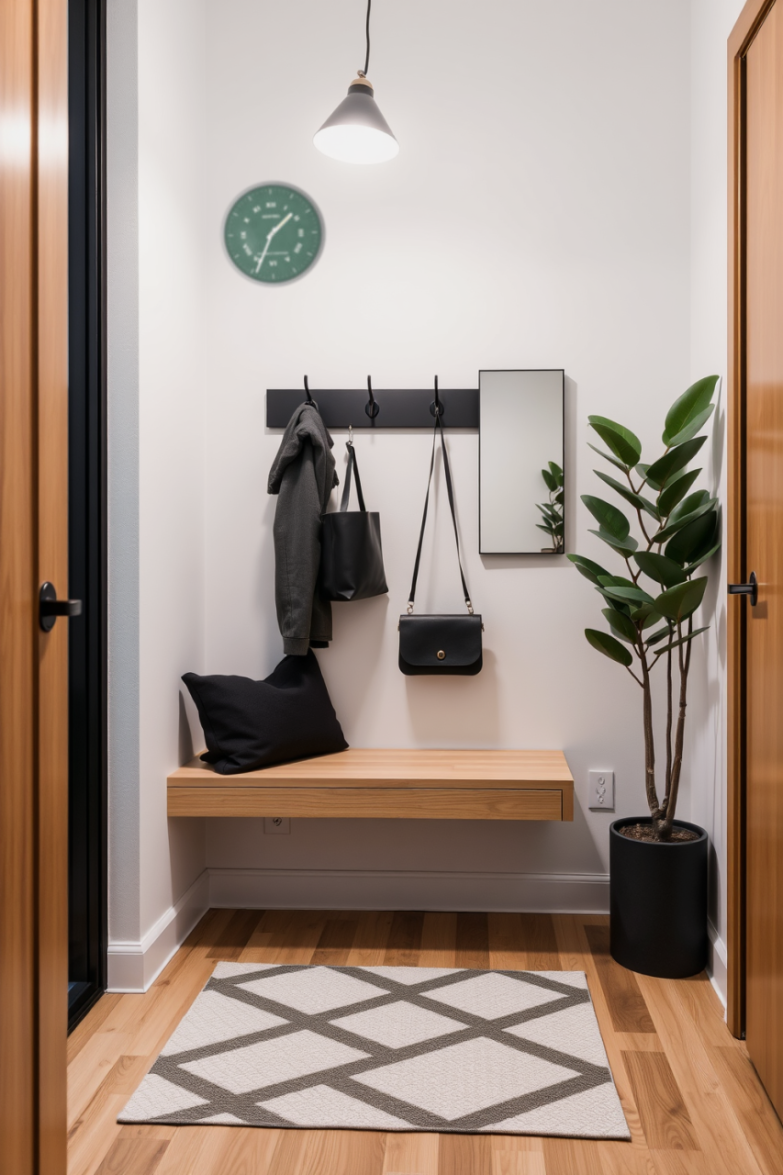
**1:34**
